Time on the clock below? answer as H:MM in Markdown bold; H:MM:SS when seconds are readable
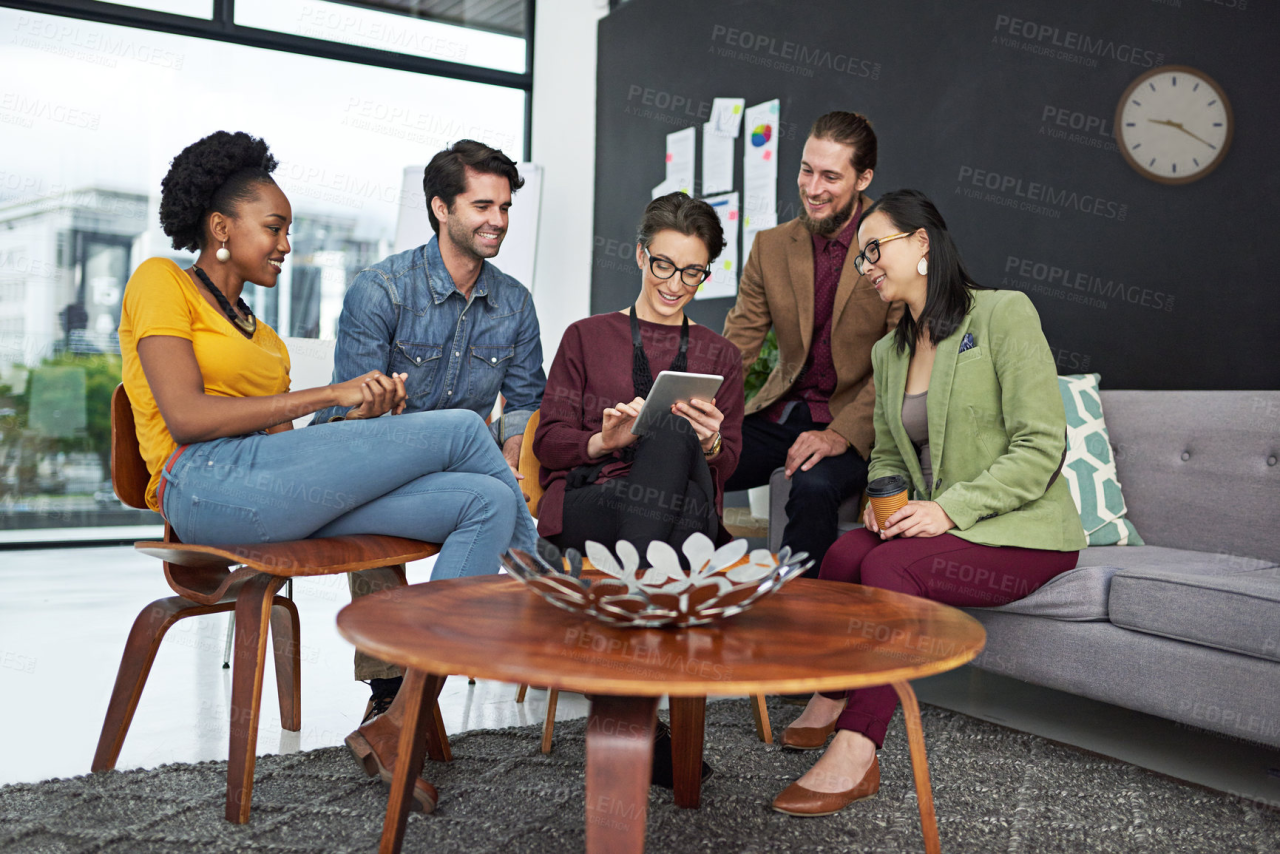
**9:20**
